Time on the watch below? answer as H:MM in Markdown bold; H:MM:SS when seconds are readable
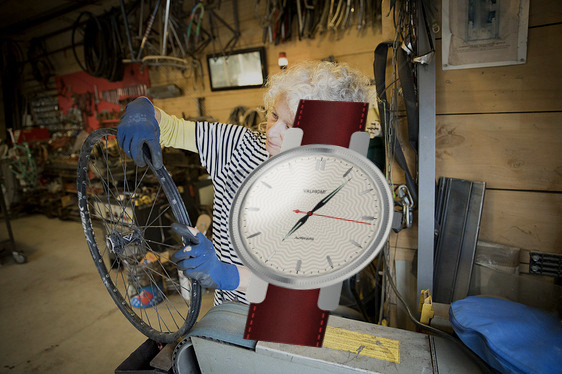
**7:06:16**
